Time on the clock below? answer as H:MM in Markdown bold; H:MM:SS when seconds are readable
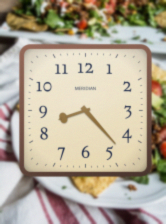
**8:23**
